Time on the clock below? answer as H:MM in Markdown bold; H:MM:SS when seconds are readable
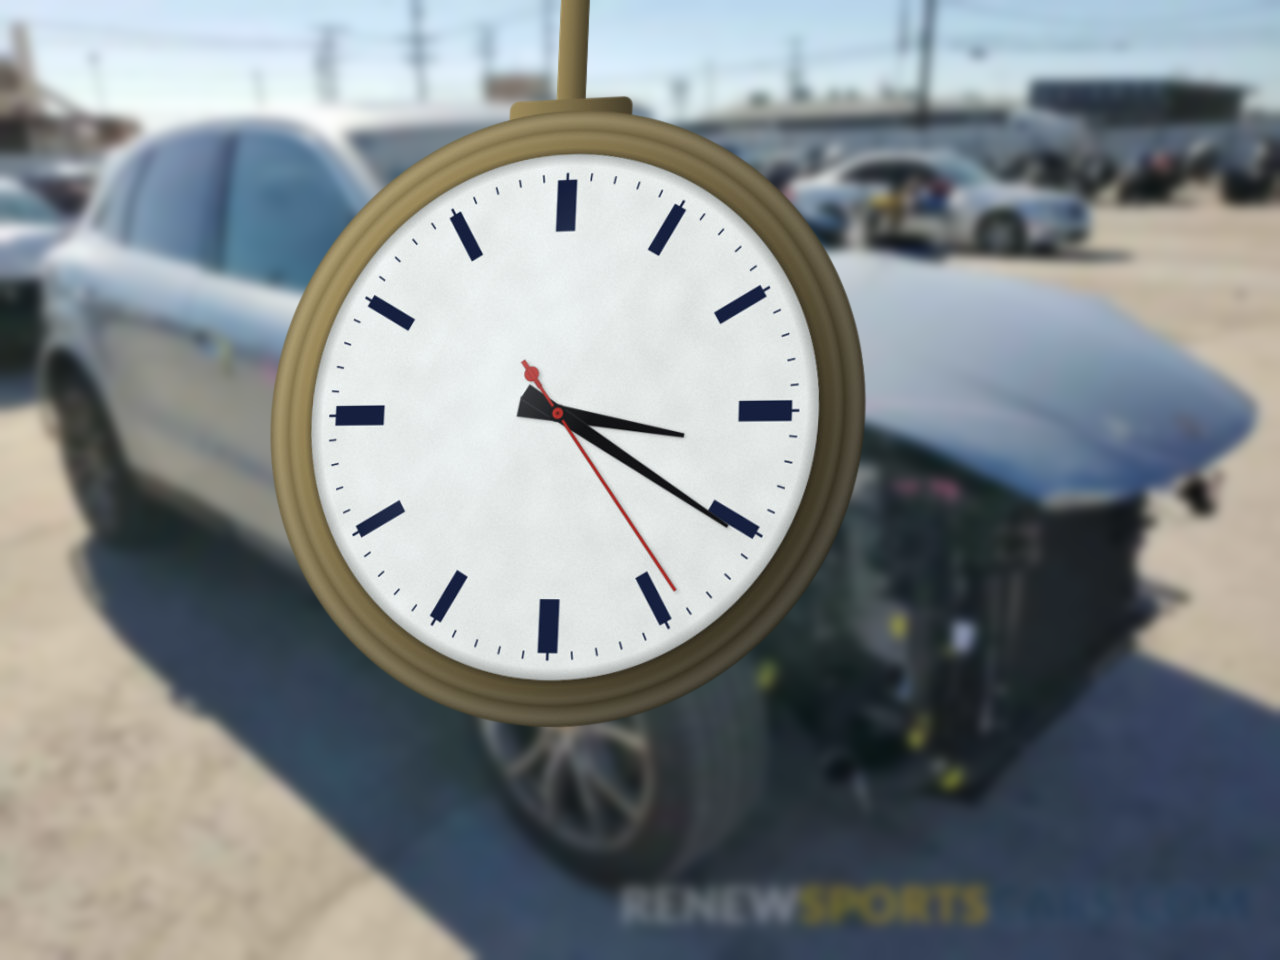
**3:20:24**
